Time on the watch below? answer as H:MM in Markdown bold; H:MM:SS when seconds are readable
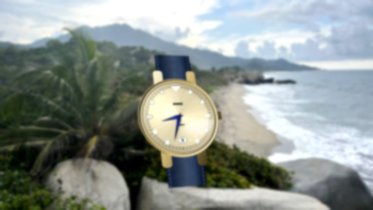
**8:33**
